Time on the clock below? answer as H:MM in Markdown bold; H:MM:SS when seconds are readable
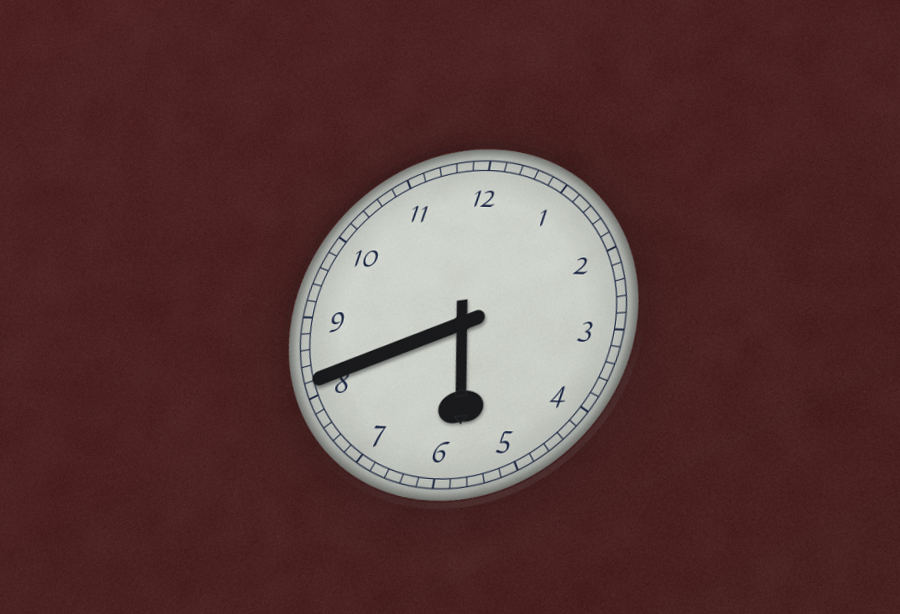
**5:41**
